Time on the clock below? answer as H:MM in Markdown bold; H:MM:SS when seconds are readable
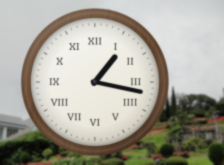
**1:17**
